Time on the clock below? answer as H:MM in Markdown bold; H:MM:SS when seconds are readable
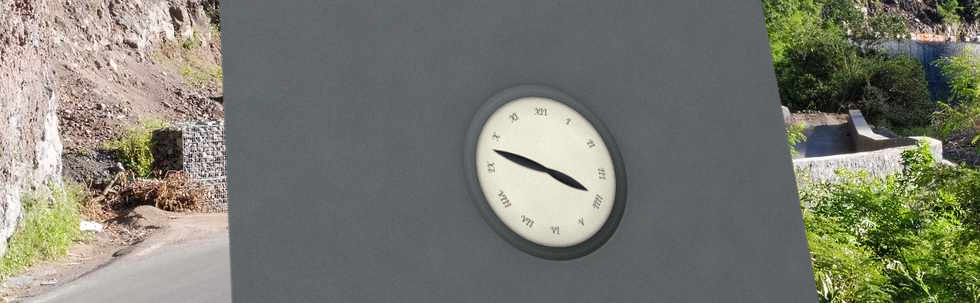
**3:48**
